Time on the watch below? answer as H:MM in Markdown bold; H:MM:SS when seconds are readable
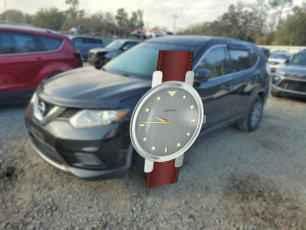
**9:46**
